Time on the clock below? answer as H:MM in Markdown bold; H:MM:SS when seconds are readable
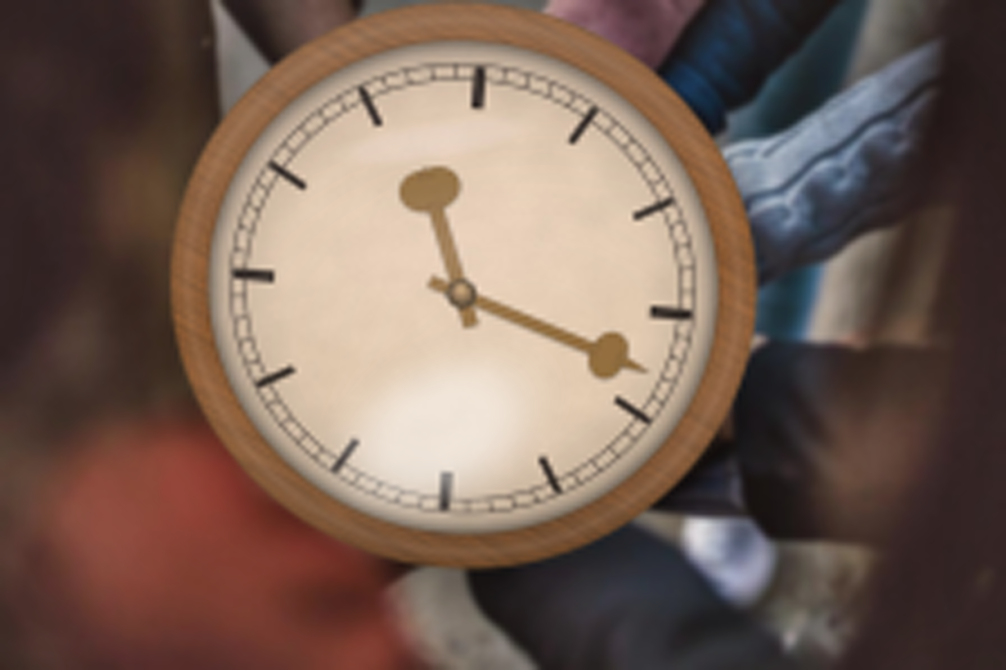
**11:18**
